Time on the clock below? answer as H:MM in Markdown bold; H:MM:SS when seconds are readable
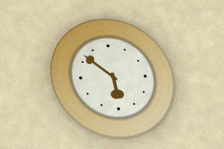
**5:52**
